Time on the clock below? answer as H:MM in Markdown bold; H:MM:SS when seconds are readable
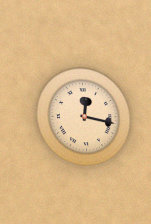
**12:17**
